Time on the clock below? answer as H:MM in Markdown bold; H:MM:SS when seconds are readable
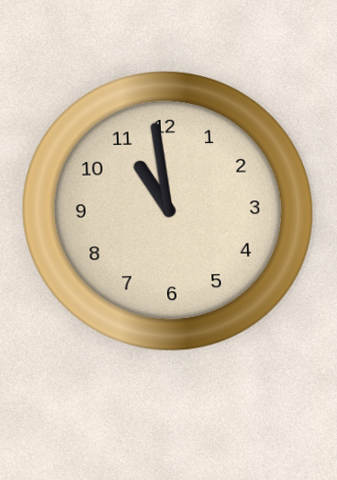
**10:59**
